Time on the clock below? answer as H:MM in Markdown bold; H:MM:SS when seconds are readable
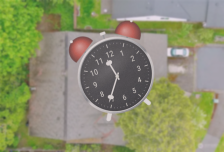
**11:36**
